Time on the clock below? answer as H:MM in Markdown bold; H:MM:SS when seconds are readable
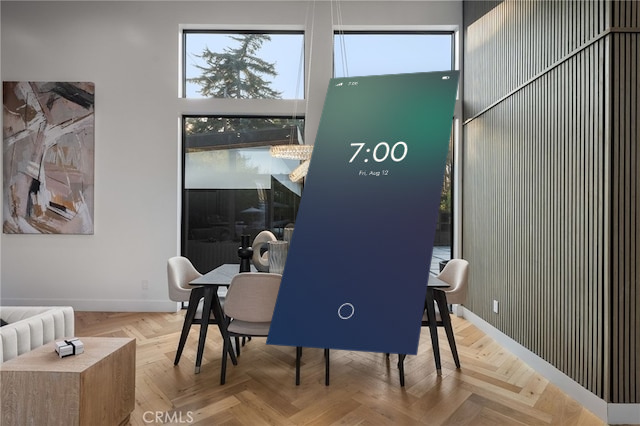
**7:00**
